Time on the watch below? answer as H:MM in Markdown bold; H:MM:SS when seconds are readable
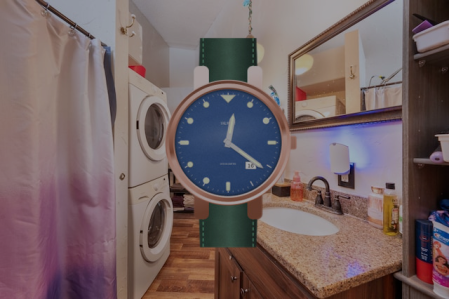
**12:21**
